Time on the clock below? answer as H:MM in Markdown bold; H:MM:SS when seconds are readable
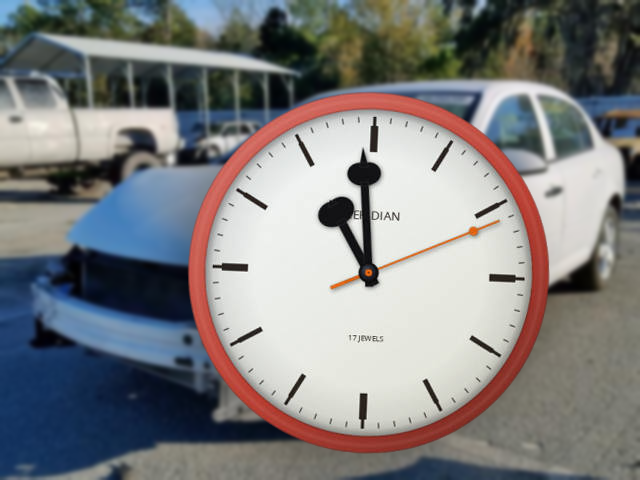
**10:59:11**
